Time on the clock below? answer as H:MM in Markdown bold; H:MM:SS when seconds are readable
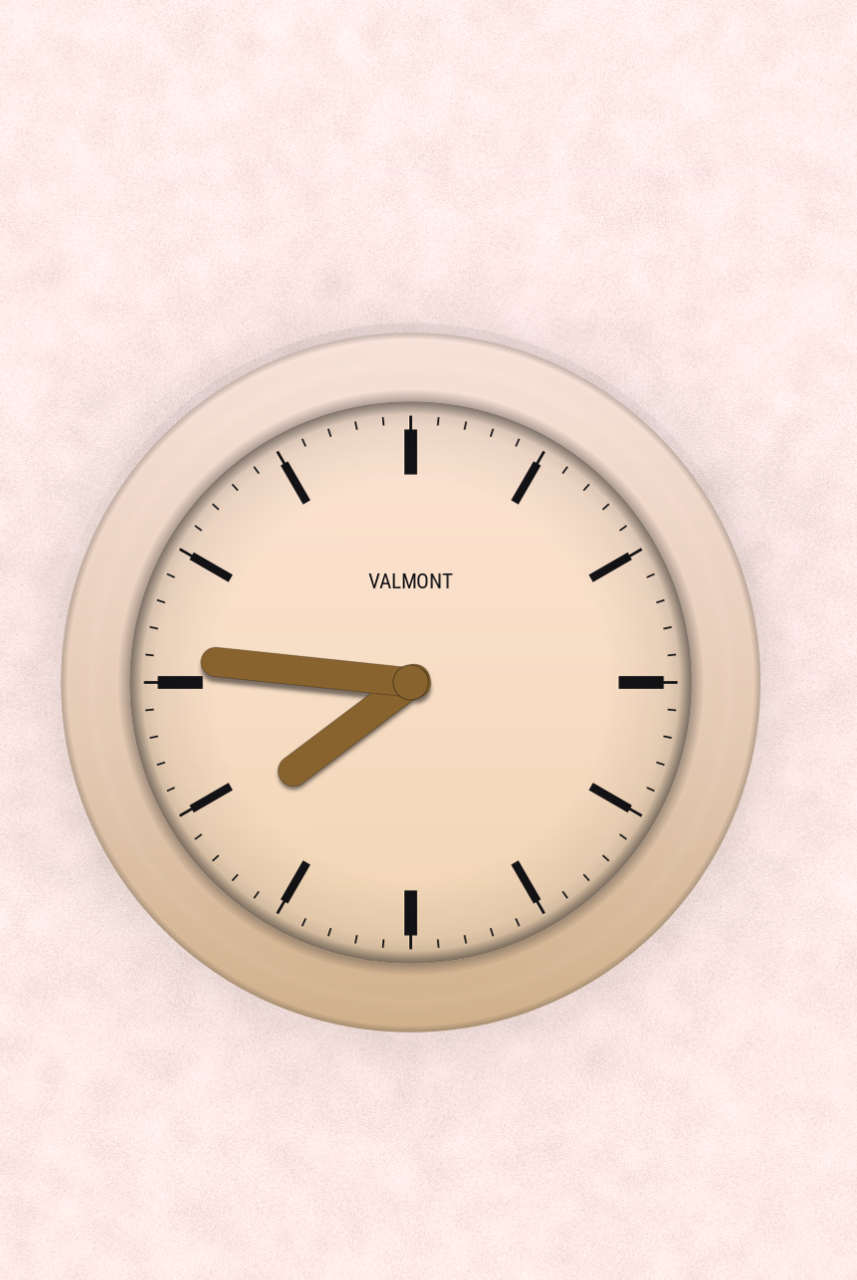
**7:46**
